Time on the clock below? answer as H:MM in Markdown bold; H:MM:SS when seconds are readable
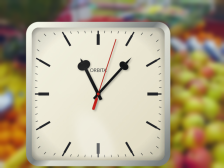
**11:07:03**
